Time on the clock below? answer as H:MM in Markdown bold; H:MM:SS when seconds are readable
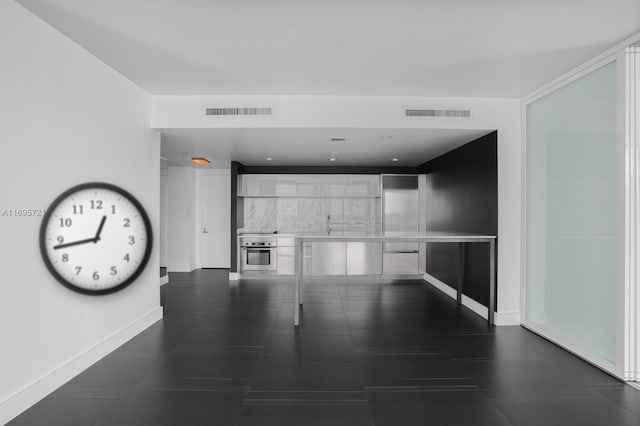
**12:43**
